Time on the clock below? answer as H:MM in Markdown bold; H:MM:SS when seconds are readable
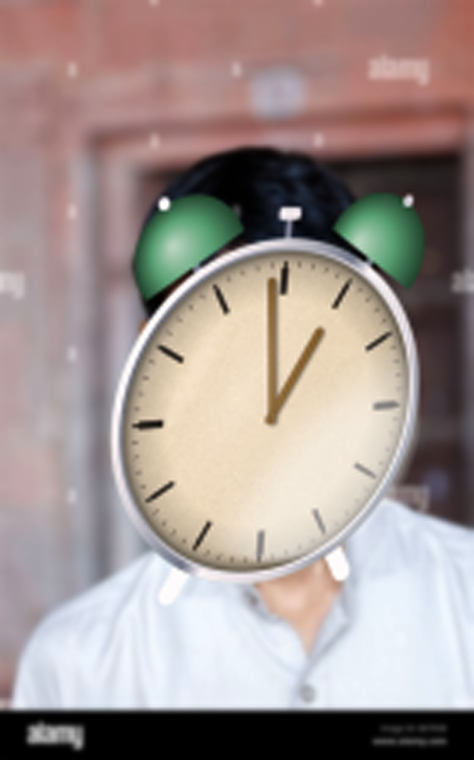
**12:59**
